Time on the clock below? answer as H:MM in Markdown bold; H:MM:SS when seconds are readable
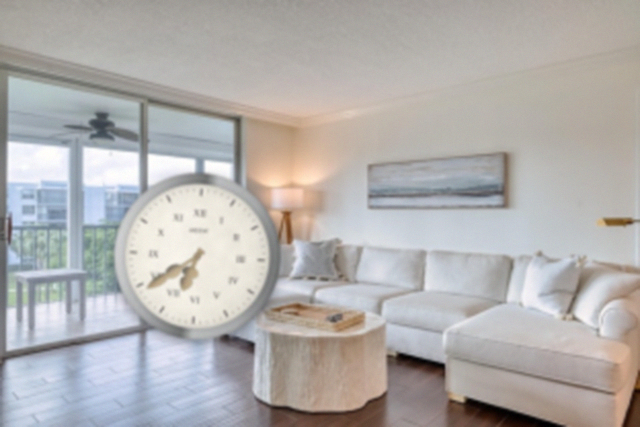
**6:39**
